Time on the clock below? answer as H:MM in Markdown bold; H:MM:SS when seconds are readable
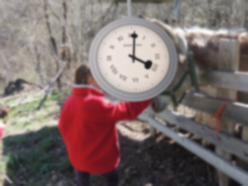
**4:01**
